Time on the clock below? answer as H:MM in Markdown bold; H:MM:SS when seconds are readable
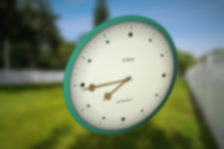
**7:44**
